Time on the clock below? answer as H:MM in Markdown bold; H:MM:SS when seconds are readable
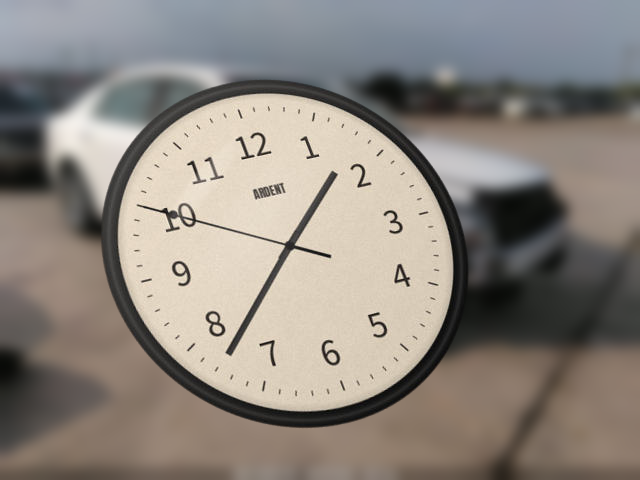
**1:37:50**
